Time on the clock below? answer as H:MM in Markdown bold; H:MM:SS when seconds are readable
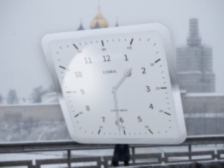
**1:31**
